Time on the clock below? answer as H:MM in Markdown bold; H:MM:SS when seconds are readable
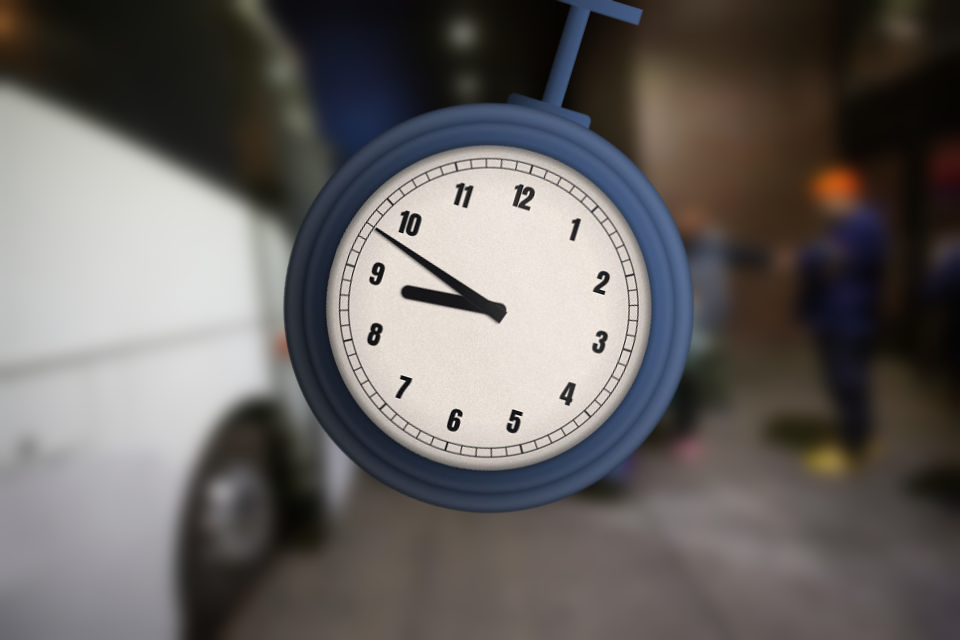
**8:48**
